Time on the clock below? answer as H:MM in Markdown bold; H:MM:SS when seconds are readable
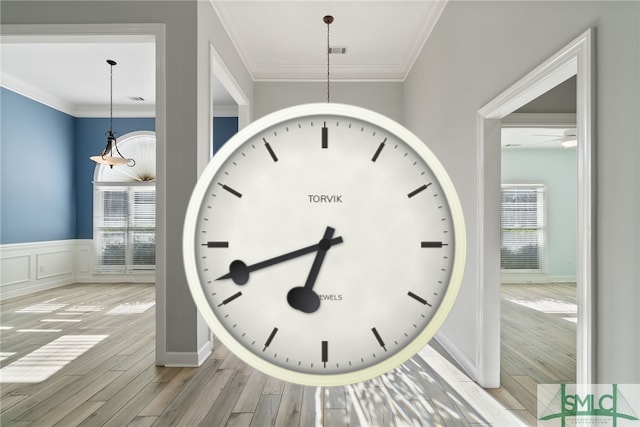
**6:42**
